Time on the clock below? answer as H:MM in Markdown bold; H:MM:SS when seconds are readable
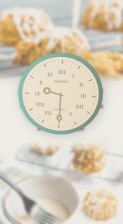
**9:30**
